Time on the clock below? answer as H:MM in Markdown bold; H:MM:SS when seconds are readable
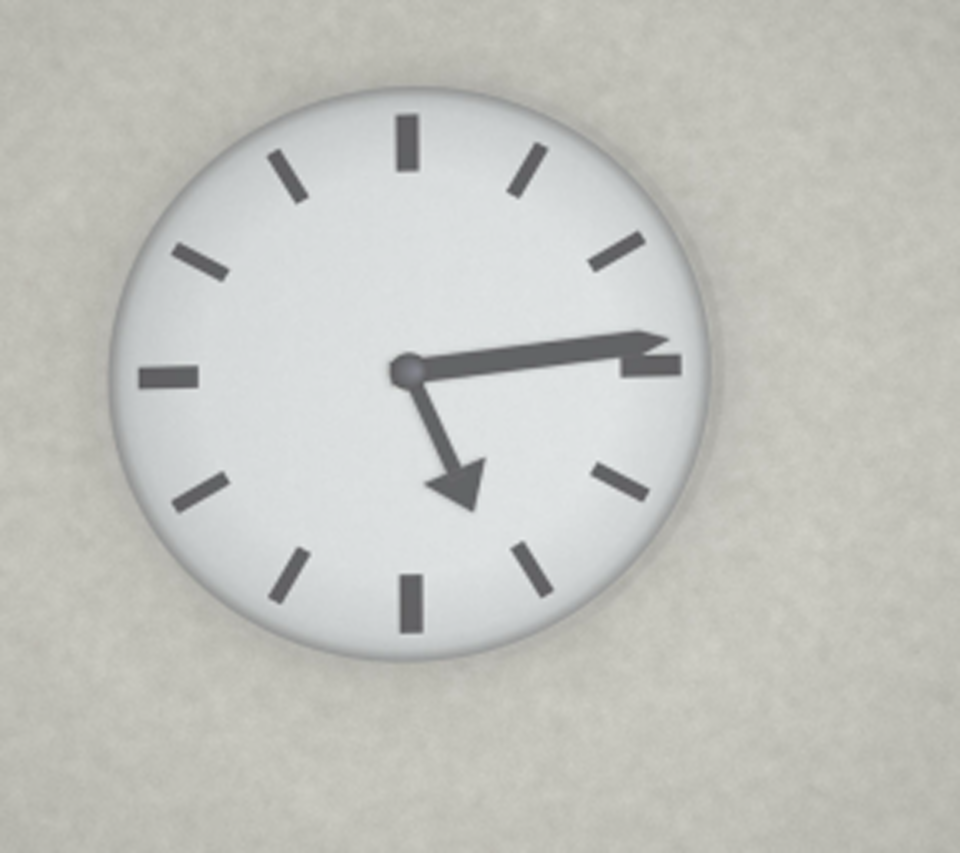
**5:14**
